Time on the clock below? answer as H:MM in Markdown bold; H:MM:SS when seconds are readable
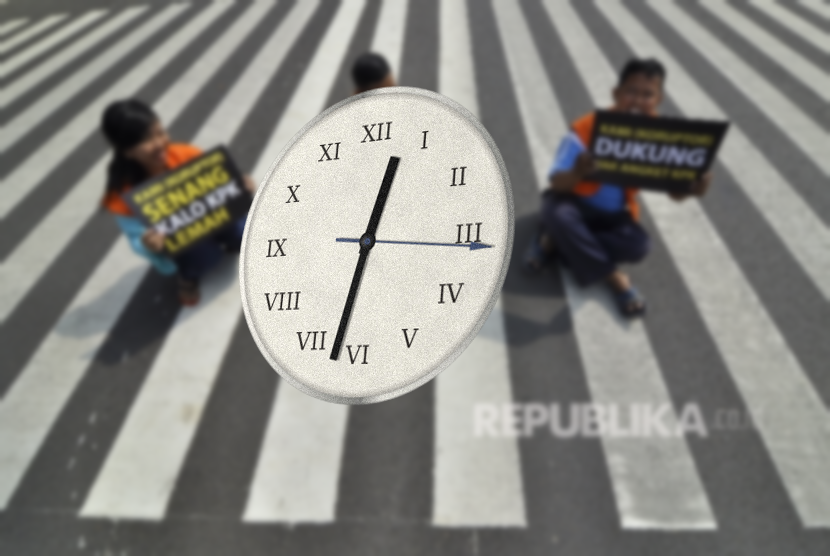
**12:32:16**
